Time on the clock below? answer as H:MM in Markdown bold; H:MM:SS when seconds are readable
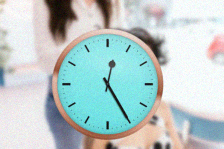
**12:25**
